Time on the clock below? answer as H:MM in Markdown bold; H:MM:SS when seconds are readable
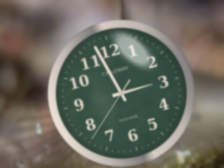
**2:57:38**
